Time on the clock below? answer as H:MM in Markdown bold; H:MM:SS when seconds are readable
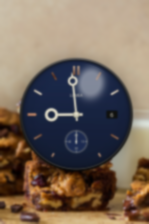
**8:59**
